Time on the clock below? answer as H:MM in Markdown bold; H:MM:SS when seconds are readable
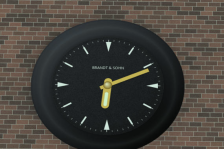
**6:11**
